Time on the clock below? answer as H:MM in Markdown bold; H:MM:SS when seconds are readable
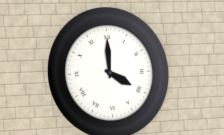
**4:00**
